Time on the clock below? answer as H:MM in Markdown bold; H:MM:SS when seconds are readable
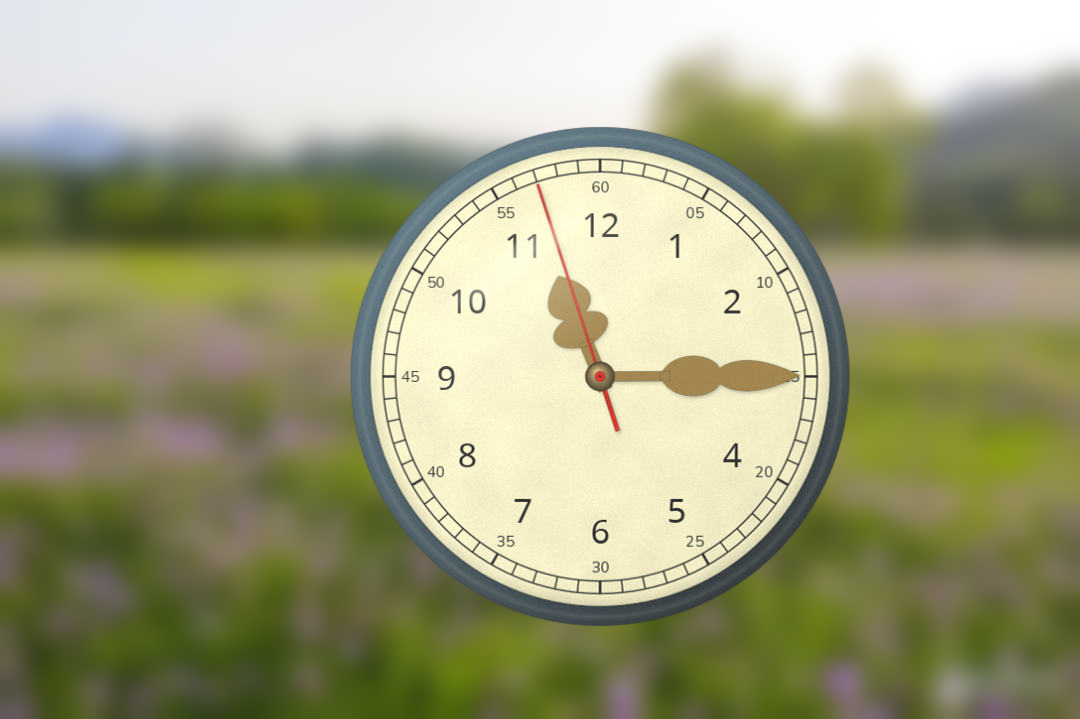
**11:14:57**
